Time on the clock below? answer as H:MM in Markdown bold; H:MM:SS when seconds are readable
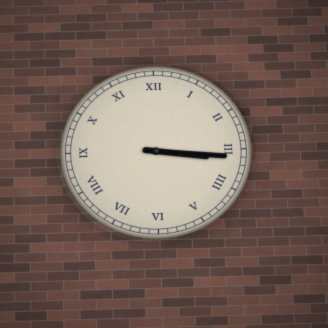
**3:16**
